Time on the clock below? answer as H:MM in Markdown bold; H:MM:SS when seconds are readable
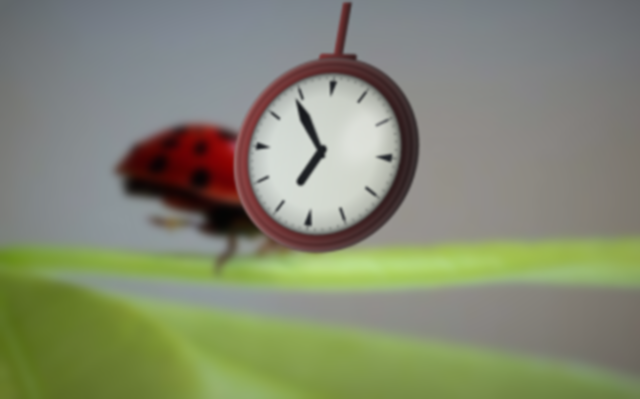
**6:54**
